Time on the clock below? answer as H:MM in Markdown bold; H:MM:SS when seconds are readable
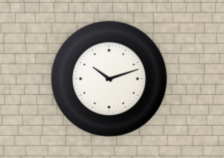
**10:12**
